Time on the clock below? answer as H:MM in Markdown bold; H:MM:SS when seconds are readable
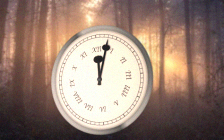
**12:03**
